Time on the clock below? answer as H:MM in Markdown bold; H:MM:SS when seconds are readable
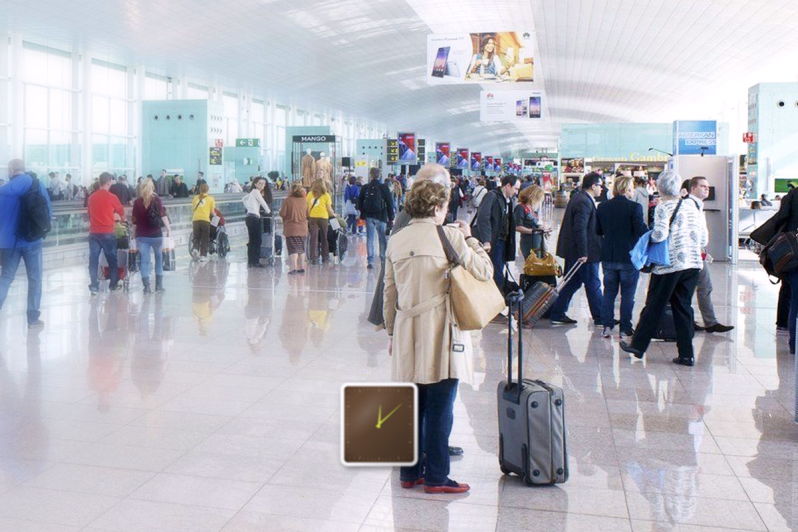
**12:08**
